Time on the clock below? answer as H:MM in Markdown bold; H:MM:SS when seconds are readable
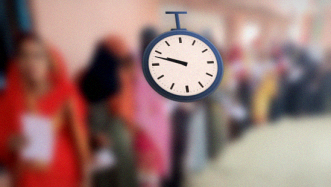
**9:48**
